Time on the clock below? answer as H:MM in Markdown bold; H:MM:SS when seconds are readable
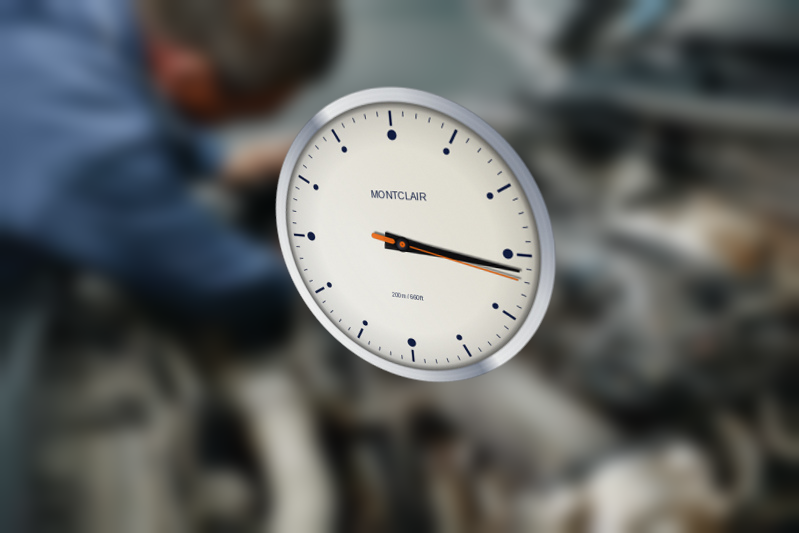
**3:16:17**
